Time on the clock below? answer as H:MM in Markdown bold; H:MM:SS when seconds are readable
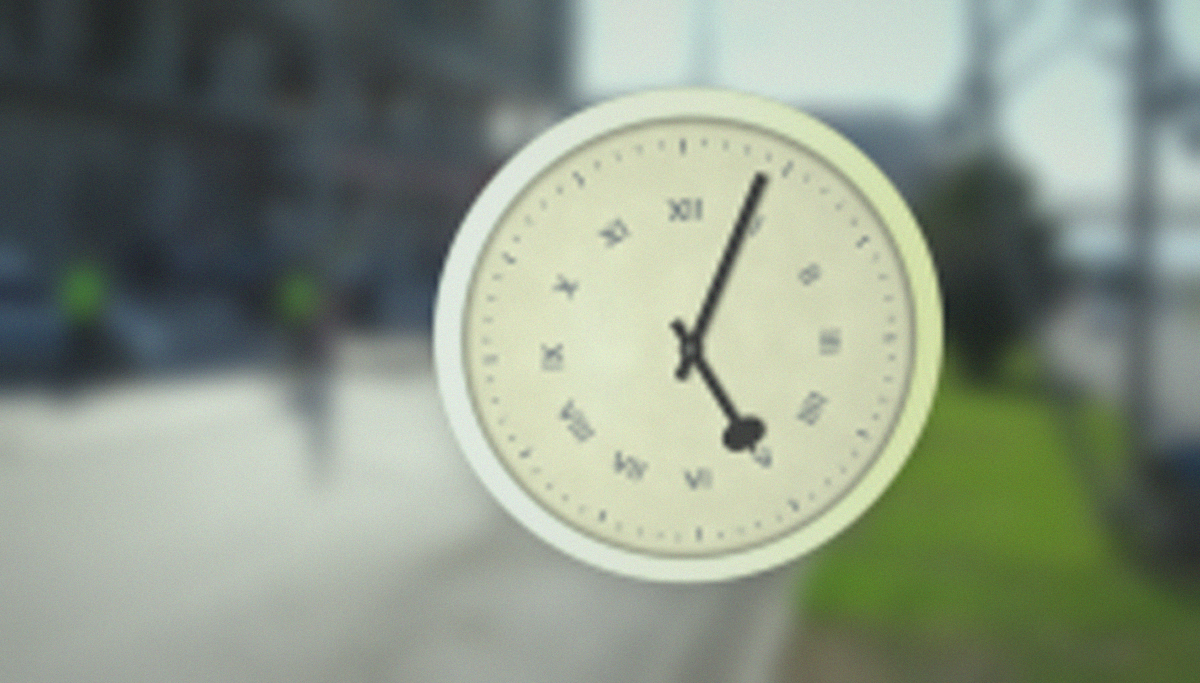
**5:04**
